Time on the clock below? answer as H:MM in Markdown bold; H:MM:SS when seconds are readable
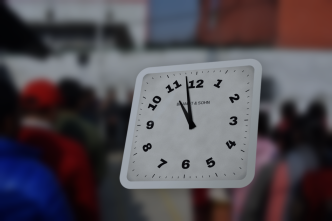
**10:58**
